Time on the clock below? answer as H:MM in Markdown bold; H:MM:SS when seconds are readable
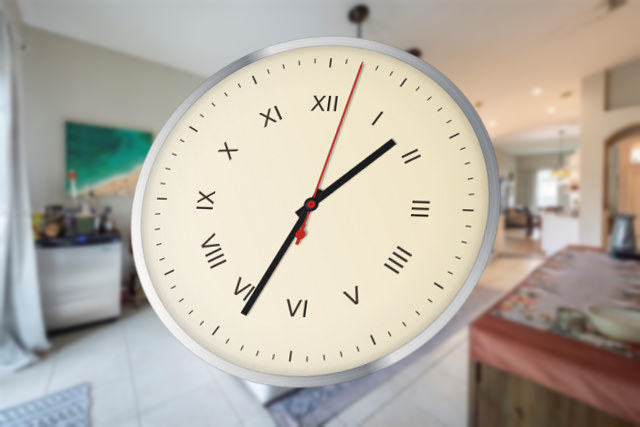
**1:34:02**
